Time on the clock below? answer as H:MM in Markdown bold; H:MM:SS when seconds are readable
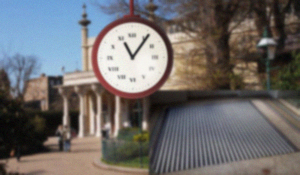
**11:06**
